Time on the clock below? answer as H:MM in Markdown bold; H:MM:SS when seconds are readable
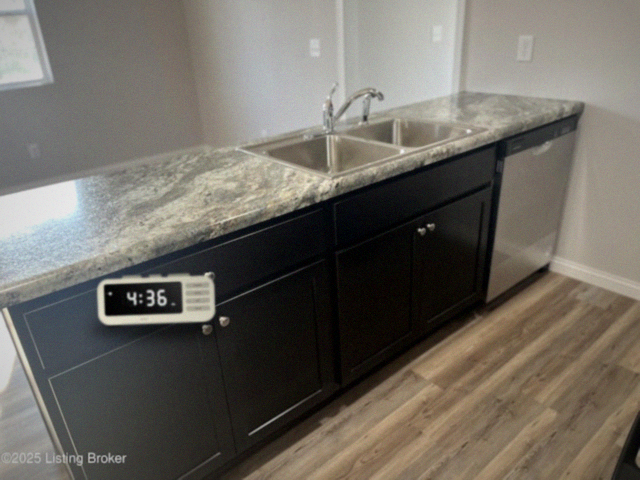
**4:36**
